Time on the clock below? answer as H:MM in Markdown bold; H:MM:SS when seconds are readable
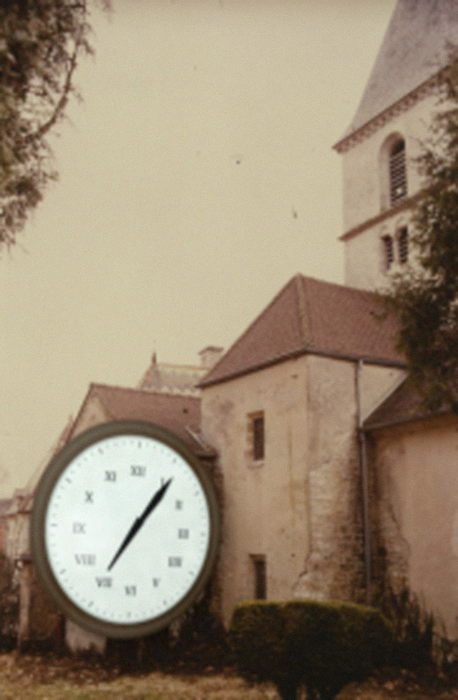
**7:06**
